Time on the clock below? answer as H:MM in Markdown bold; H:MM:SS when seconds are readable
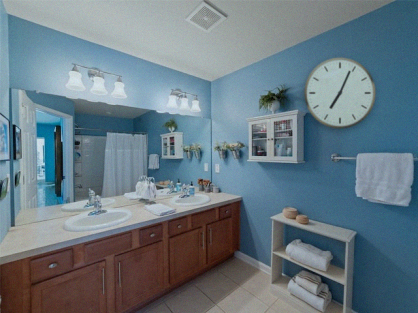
**7:04**
